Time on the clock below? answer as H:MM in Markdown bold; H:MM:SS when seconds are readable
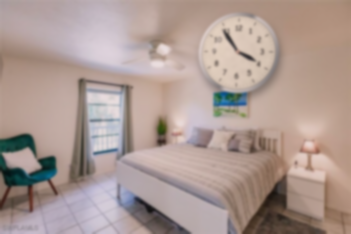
**3:54**
